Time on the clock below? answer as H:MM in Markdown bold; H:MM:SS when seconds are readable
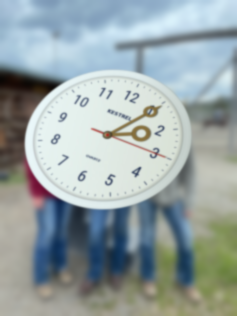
**2:05:15**
